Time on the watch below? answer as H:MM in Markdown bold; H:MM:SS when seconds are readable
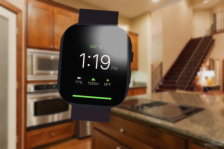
**1:19**
